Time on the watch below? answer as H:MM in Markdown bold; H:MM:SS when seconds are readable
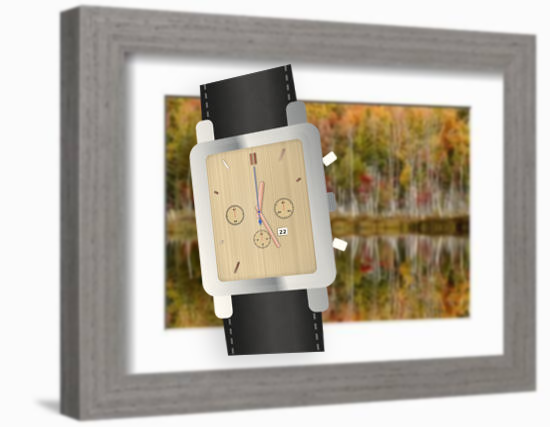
**12:26**
